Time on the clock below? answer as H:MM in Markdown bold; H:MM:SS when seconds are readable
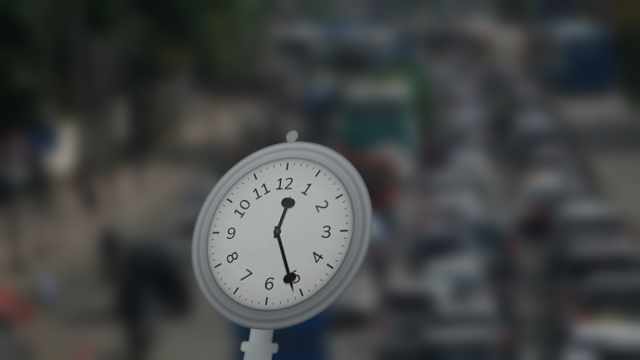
**12:26**
